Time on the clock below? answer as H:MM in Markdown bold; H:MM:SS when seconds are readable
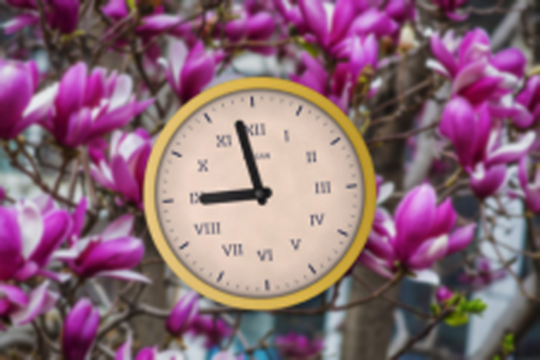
**8:58**
